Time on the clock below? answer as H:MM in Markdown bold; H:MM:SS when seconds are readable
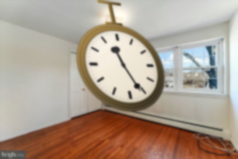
**11:26**
